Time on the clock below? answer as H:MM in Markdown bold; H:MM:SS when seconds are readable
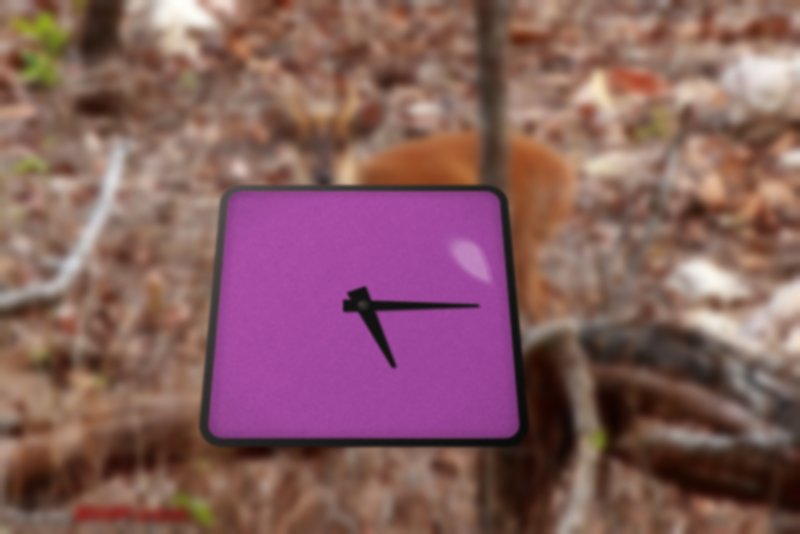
**5:15**
